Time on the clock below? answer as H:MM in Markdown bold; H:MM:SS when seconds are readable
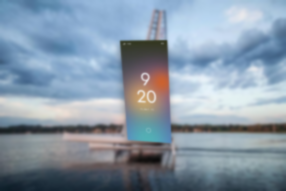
**9:20**
